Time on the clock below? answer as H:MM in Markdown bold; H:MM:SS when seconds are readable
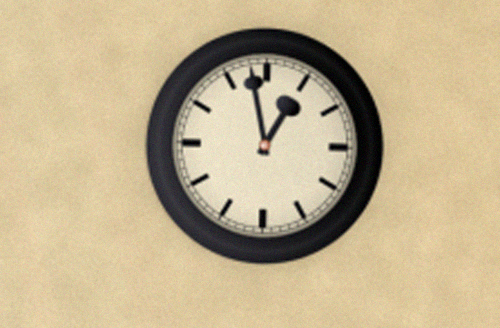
**12:58**
